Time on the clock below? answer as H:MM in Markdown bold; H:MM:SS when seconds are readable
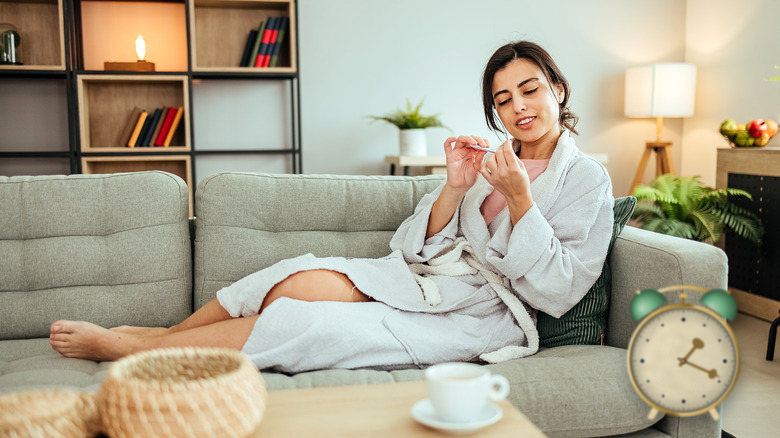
**1:19**
